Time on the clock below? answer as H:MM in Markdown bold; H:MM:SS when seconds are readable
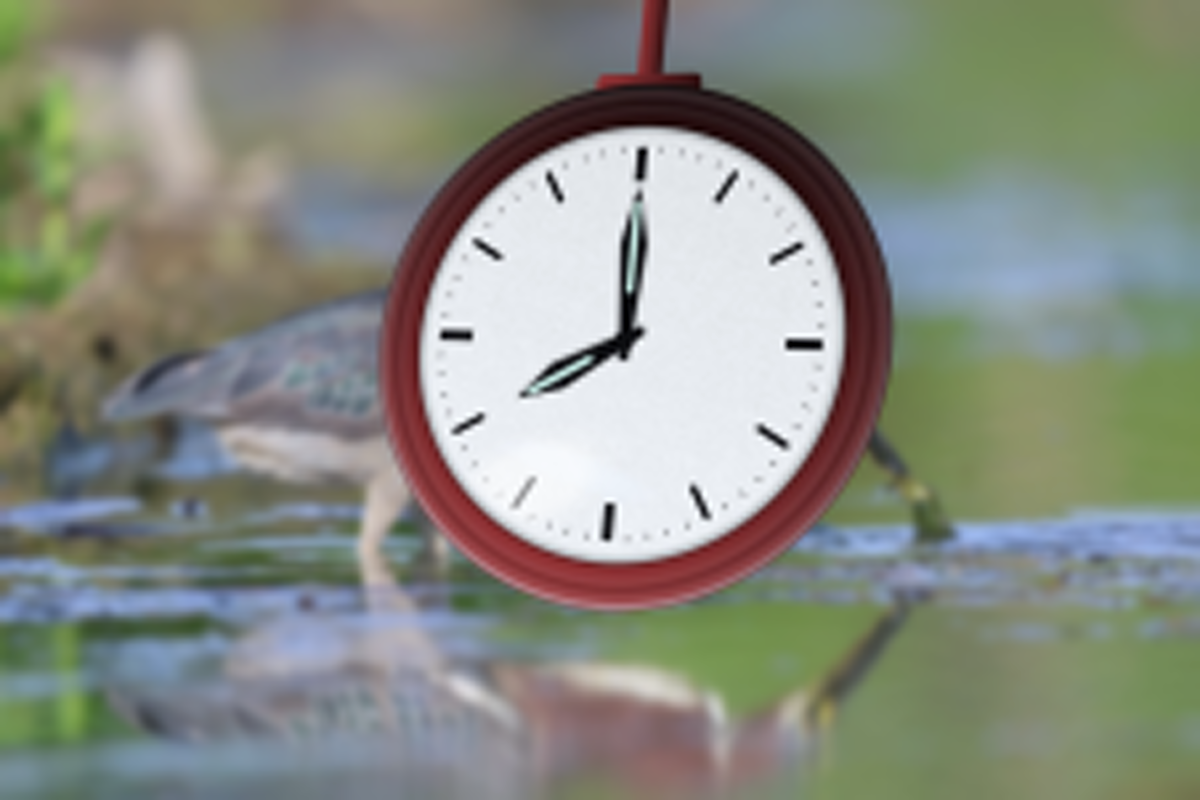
**8:00**
